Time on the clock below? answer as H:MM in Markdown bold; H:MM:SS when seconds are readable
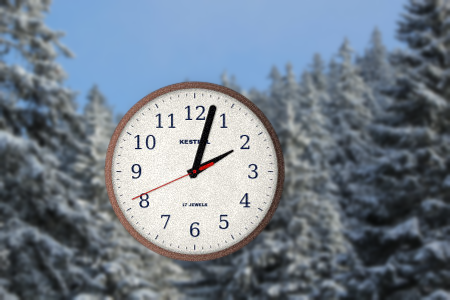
**2:02:41**
